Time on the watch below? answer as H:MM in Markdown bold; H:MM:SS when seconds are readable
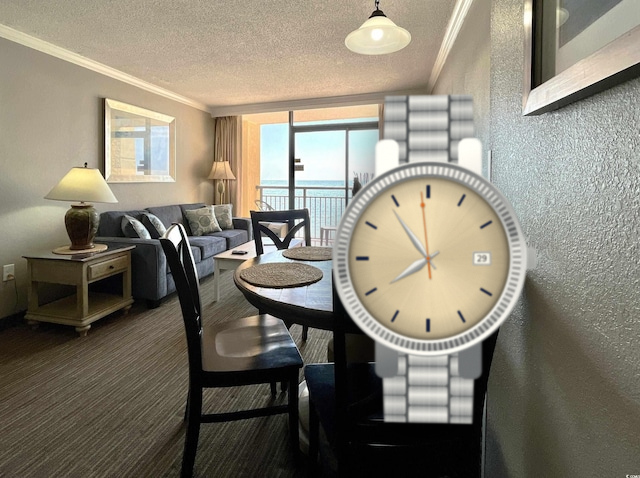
**7:53:59**
